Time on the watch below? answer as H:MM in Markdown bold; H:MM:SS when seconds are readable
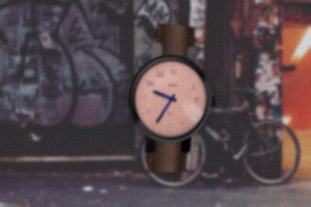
**9:35**
